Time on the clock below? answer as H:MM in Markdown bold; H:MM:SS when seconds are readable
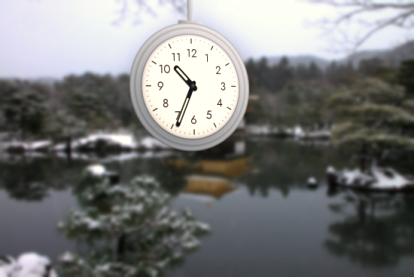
**10:34**
